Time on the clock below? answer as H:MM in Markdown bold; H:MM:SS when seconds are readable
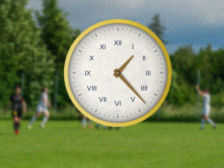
**1:23**
